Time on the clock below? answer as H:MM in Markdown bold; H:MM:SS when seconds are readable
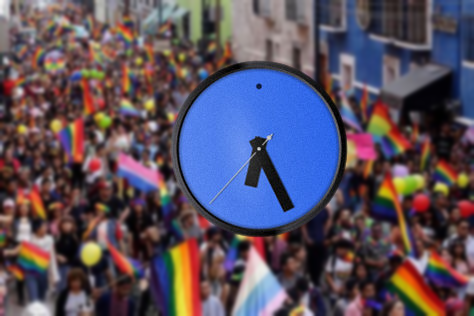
**6:25:37**
